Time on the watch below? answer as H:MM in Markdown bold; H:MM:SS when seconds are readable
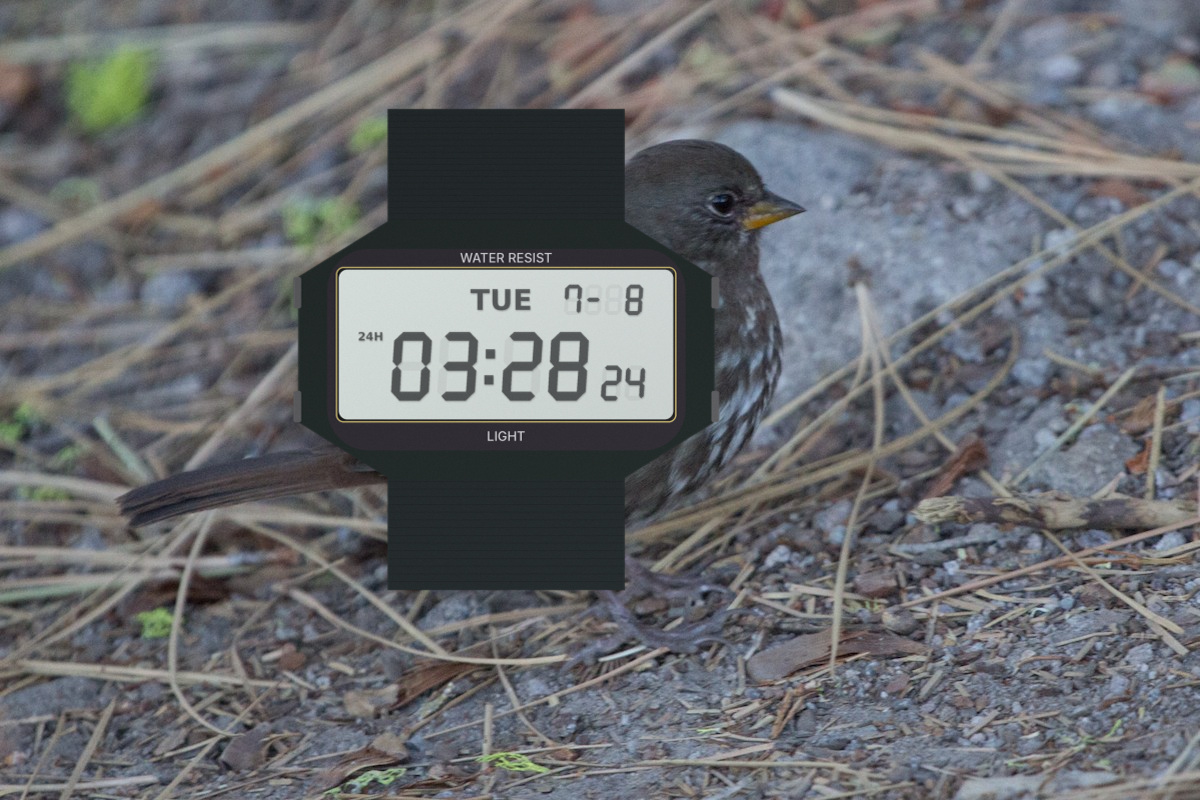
**3:28:24**
